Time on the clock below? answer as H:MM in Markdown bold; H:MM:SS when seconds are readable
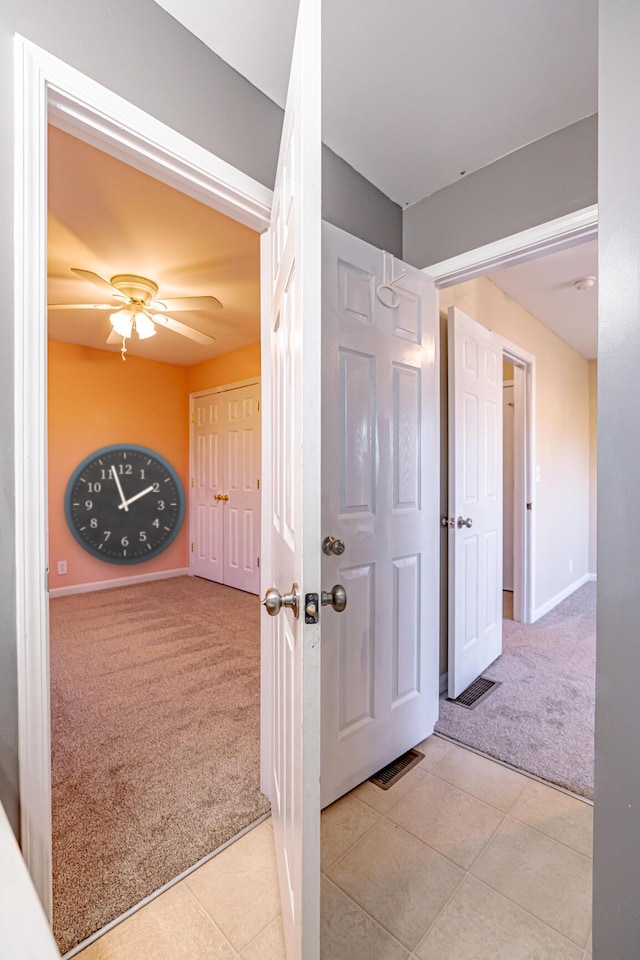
**1:57**
